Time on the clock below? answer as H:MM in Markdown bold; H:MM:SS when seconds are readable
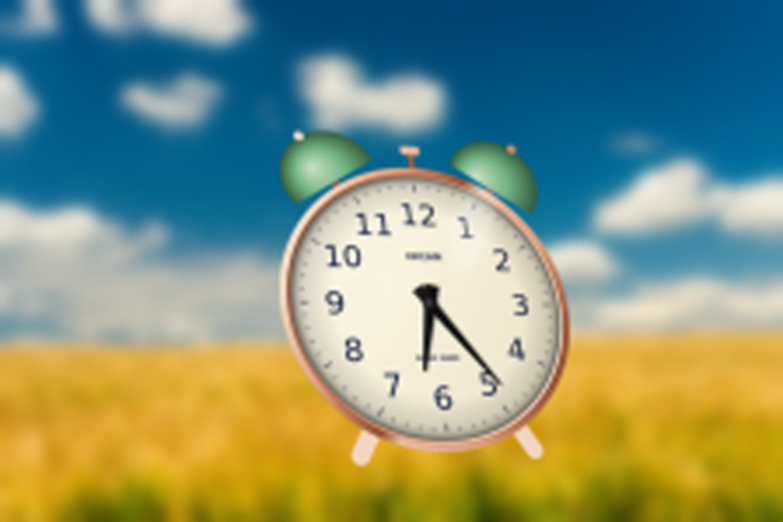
**6:24**
